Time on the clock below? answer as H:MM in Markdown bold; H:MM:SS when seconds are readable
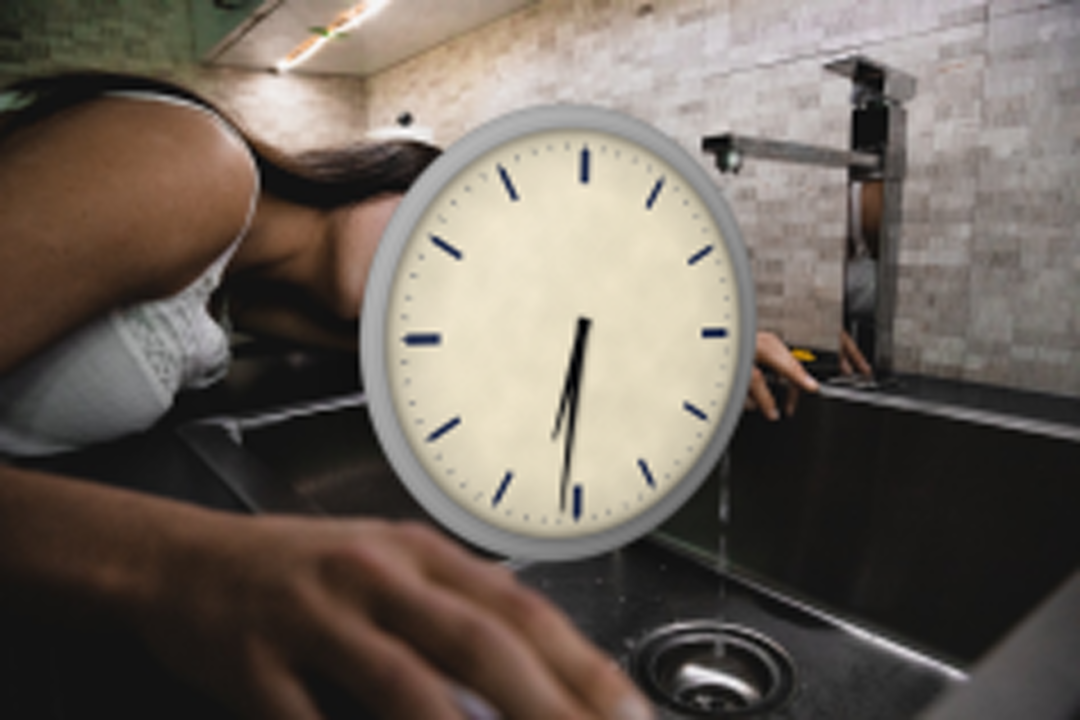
**6:31**
